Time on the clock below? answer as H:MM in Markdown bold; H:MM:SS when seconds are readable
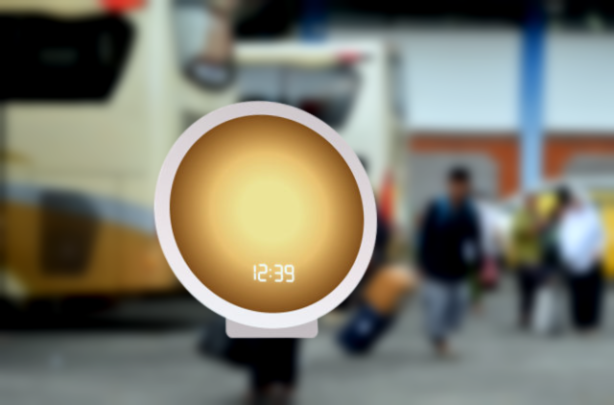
**12:39**
